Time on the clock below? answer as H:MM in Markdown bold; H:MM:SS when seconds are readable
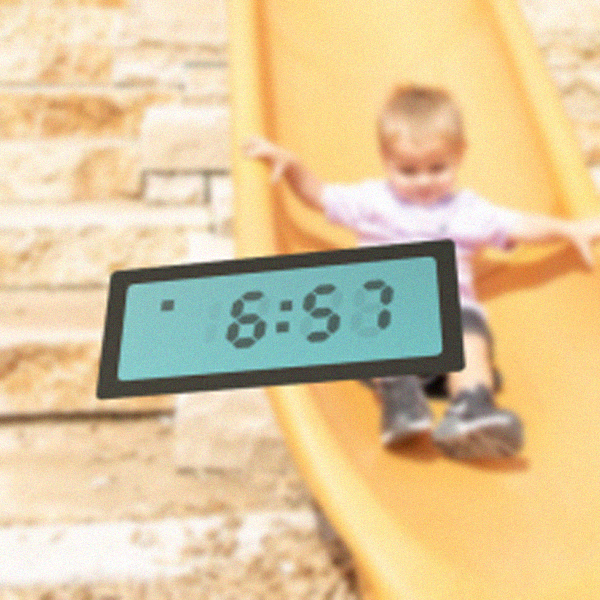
**6:57**
